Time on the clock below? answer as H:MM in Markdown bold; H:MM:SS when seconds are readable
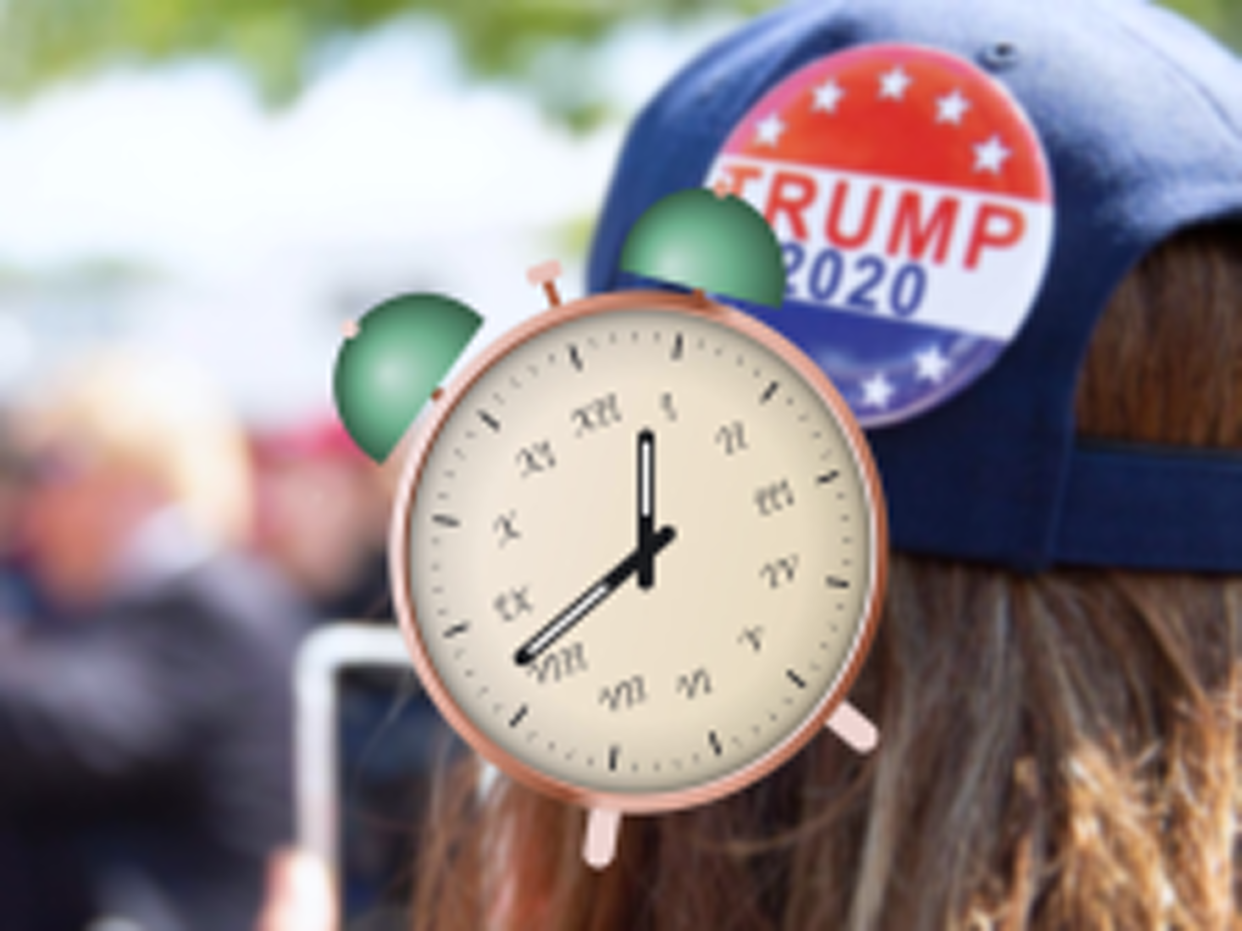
**12:42**
